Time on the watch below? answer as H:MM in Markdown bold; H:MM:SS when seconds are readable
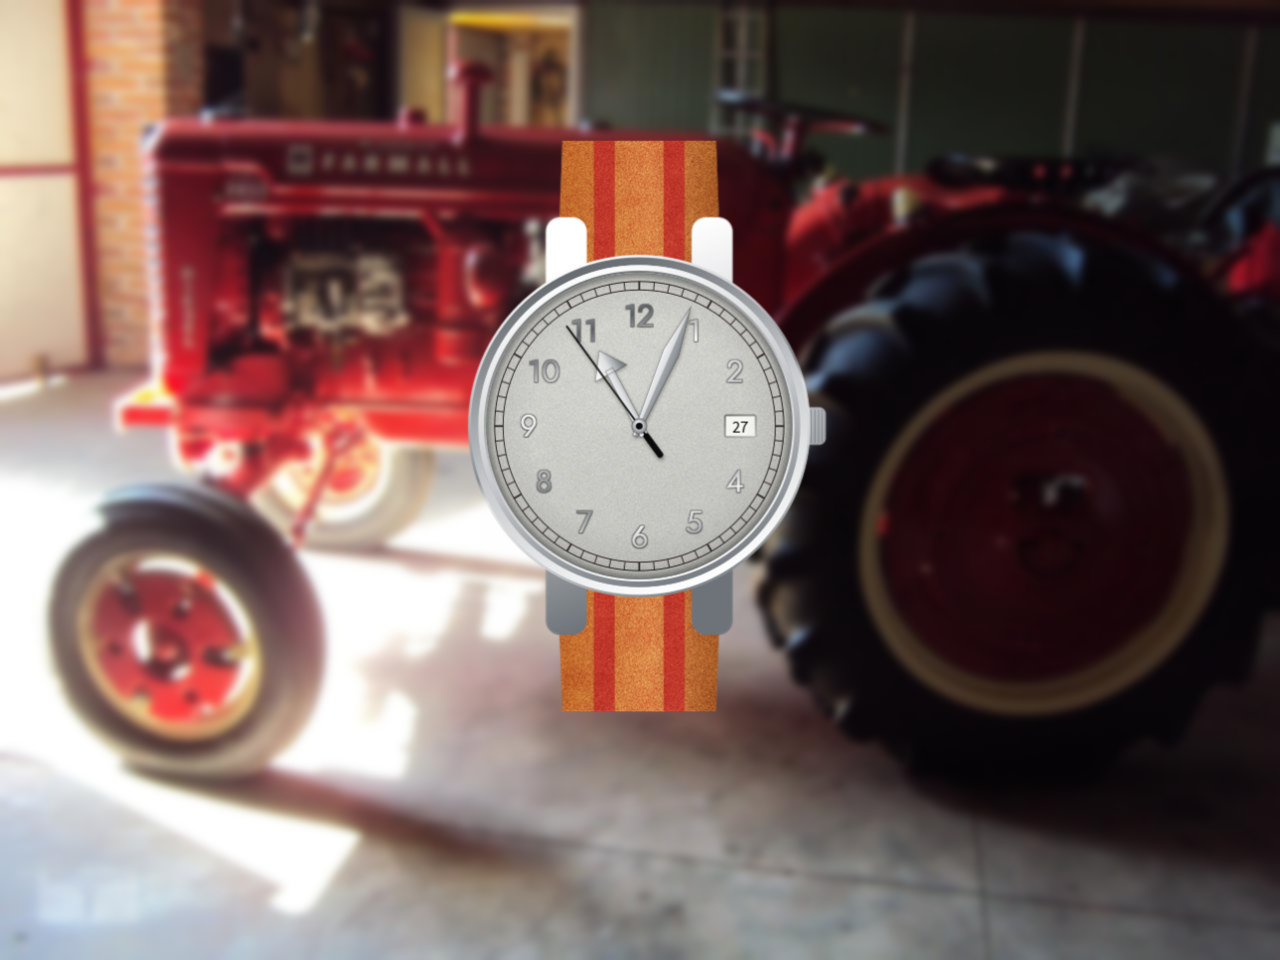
**11:03:54**
